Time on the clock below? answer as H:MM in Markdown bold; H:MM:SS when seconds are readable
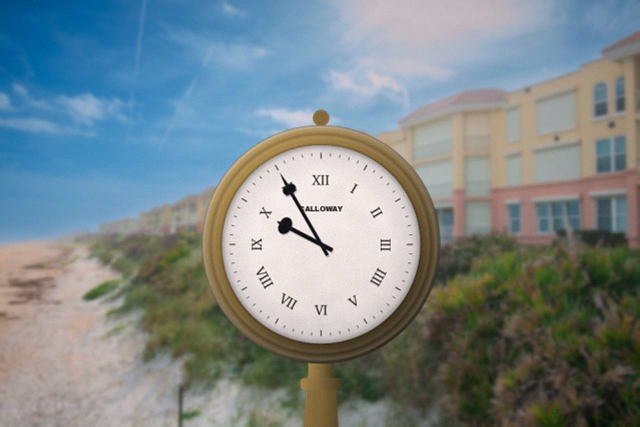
**9:55**
